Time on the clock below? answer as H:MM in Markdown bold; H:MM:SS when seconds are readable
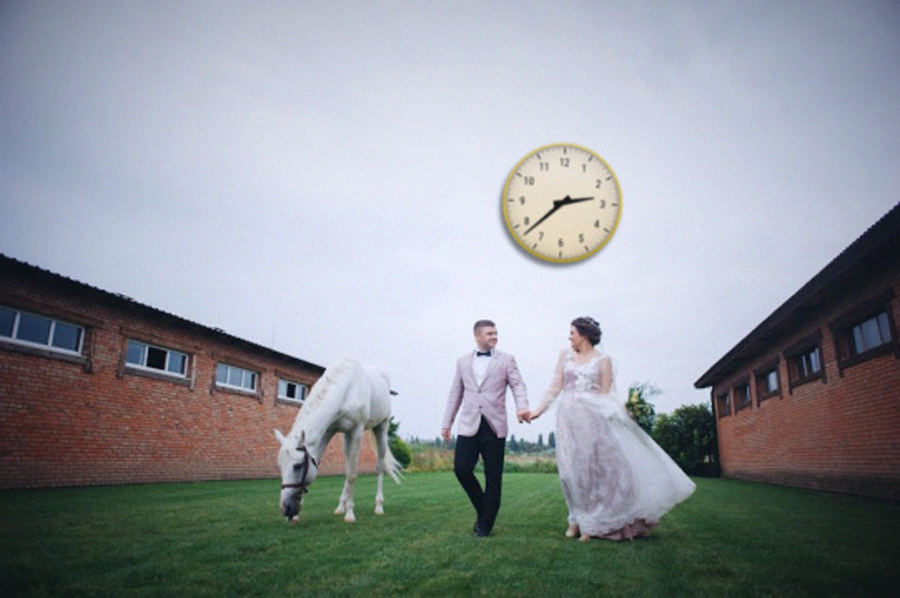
**2:38**
